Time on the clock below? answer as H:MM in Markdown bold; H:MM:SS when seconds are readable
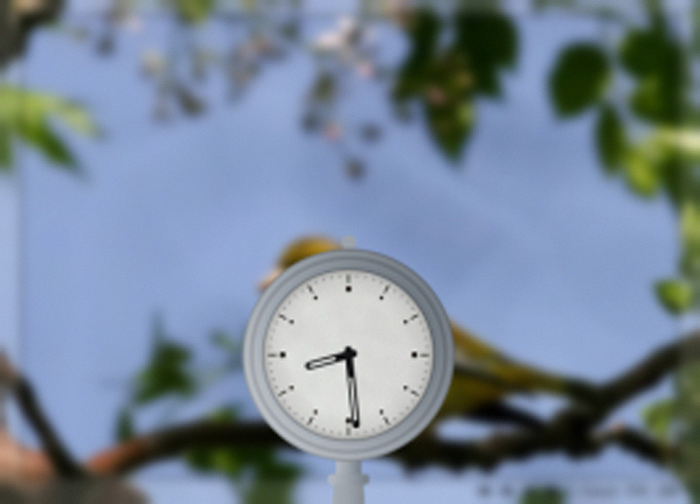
**8:29**
